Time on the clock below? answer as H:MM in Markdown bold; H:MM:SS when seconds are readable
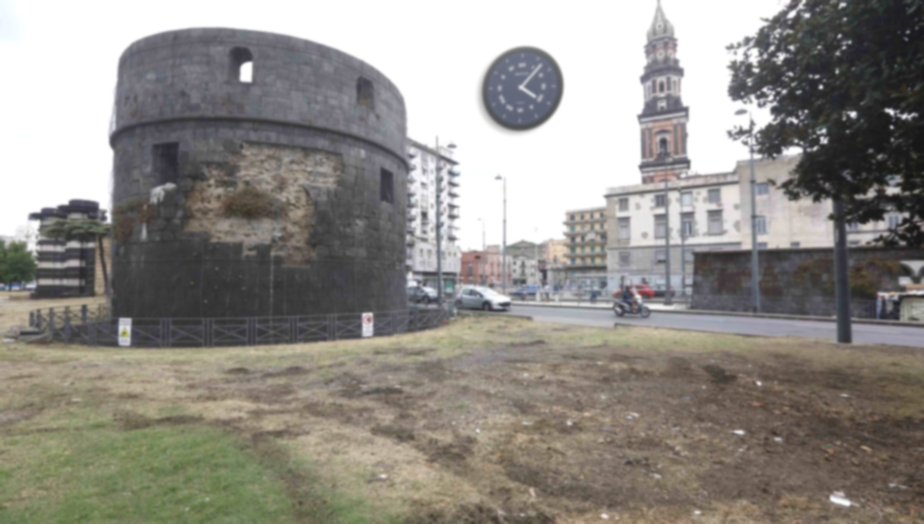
**4:07**
